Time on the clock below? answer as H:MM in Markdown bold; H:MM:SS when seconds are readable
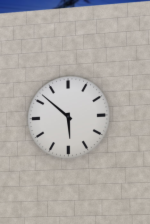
**5:52**
